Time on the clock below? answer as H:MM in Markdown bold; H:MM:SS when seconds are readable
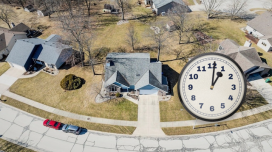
**1:01**
